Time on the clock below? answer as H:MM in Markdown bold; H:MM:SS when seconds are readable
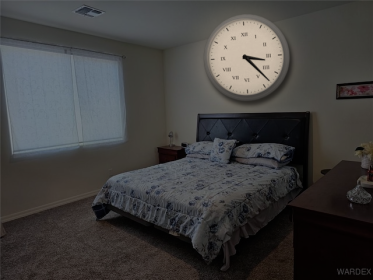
**3:23**
